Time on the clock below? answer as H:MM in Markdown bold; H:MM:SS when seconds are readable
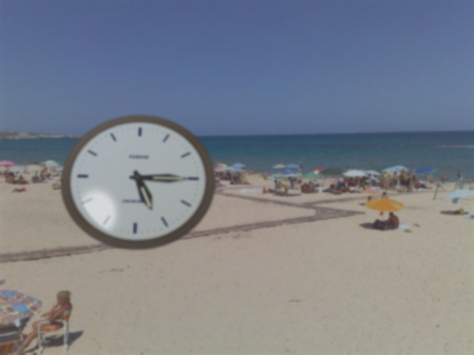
**5:15**
